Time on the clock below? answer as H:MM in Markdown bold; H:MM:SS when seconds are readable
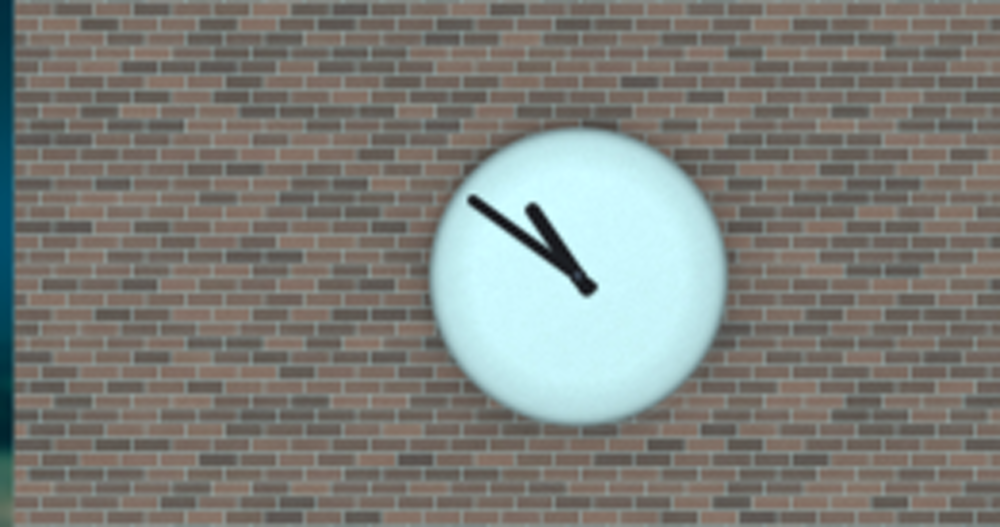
**10:51**
